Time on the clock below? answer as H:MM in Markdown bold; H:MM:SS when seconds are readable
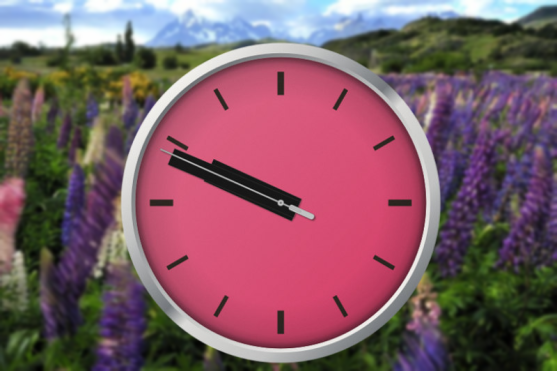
**9:48:49**
